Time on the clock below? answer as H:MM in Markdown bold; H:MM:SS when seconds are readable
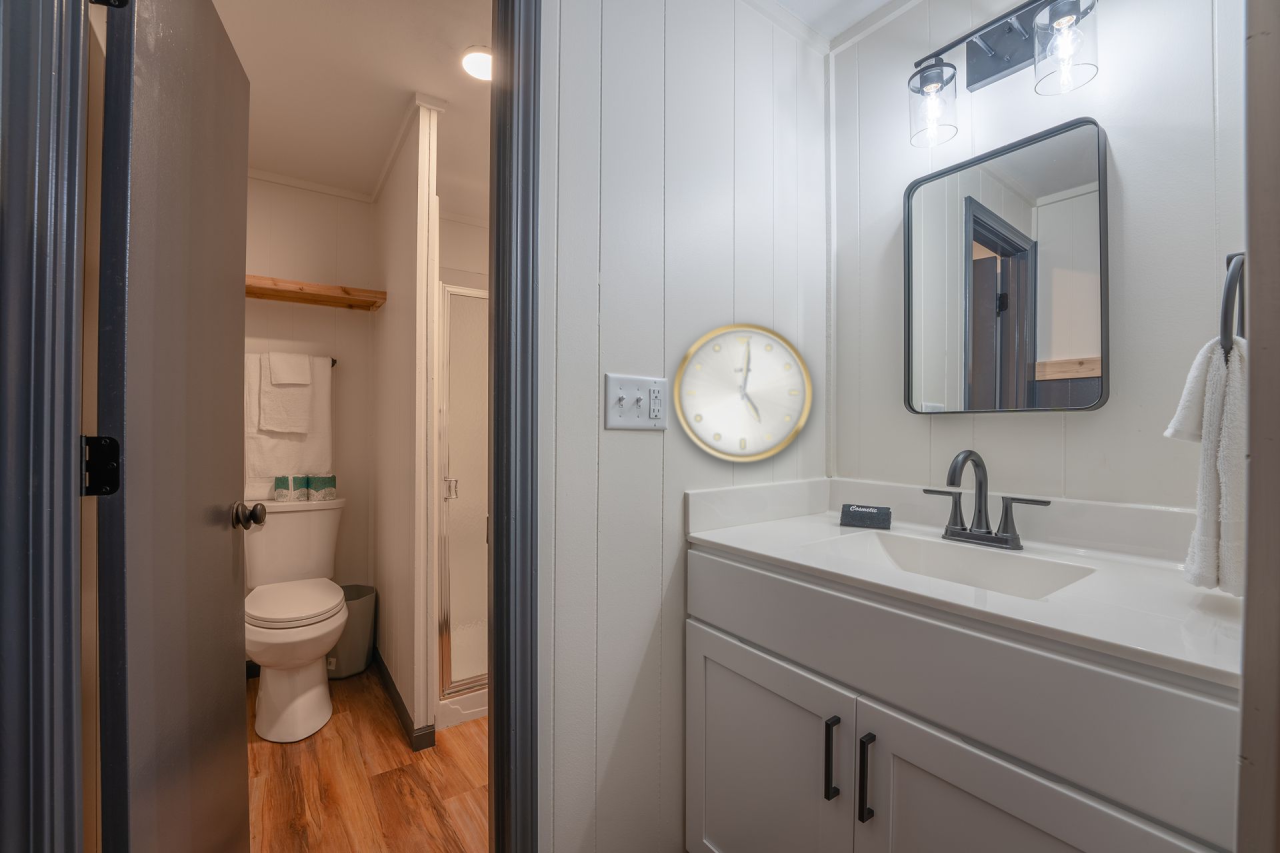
**5:01**
